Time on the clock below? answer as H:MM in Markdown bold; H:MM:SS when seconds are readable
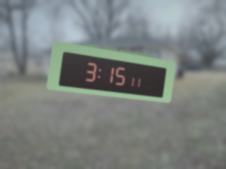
**3:15**
